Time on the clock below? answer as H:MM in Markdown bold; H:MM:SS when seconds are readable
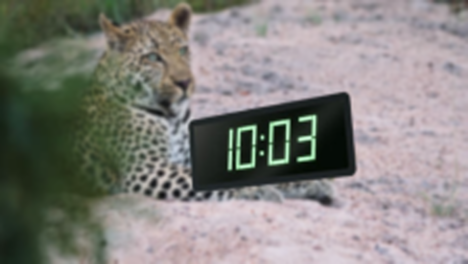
**10:03**
